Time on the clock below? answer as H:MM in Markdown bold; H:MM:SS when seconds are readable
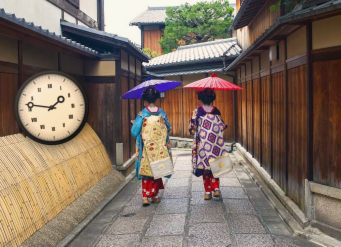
**1:47**
